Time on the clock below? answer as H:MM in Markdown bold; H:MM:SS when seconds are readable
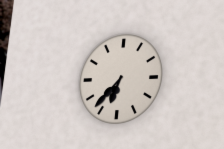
**6:37**
